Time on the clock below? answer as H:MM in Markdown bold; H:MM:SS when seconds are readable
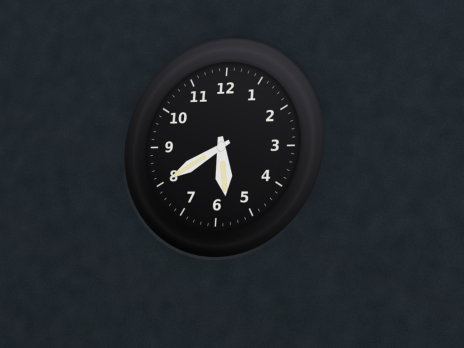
**5:40**
